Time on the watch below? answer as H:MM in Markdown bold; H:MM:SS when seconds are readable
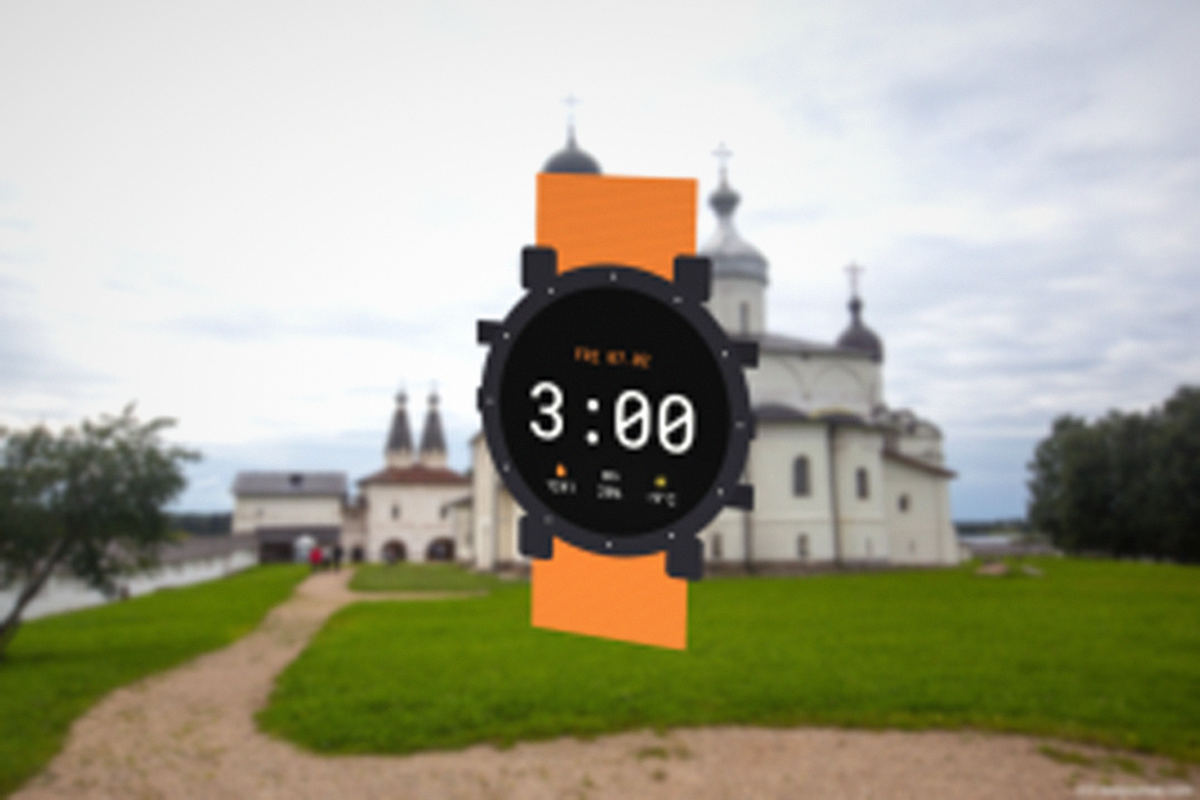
**3:00**
